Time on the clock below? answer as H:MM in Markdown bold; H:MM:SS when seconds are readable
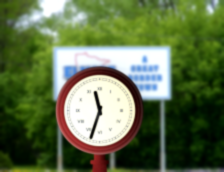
**11:33**
